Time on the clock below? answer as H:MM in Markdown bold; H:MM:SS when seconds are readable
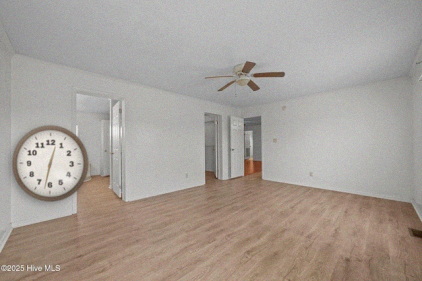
**12:32**
